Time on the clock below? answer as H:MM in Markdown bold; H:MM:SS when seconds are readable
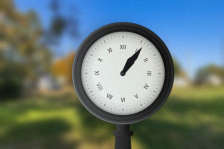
**1:06**
